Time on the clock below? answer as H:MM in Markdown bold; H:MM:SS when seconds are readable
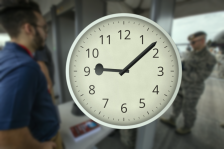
**9:08**
